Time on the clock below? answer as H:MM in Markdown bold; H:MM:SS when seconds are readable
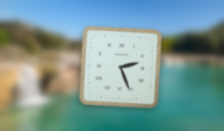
**2:26**
